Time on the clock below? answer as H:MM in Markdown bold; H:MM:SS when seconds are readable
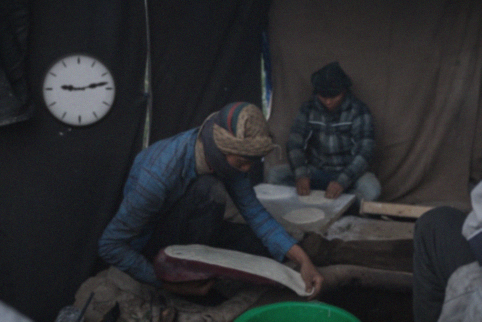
**9:13**
